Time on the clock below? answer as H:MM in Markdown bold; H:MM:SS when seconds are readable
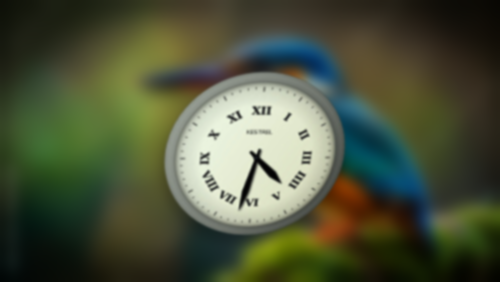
**4:32**
